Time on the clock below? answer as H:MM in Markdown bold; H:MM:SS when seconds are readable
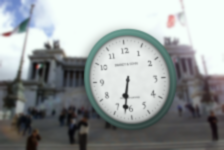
**6:32**
